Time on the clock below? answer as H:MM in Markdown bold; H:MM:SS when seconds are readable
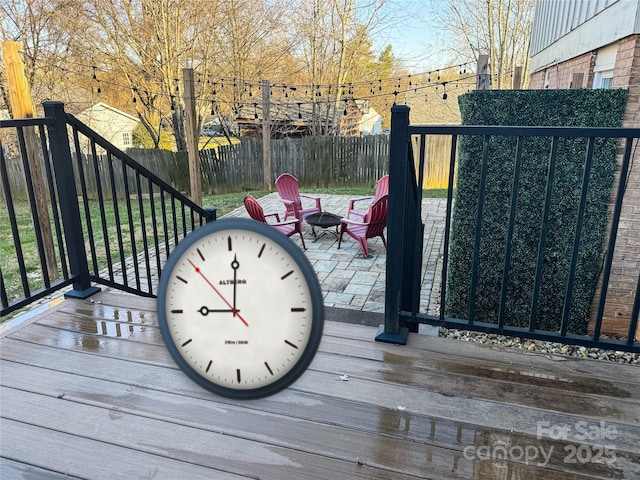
**9:00:53**
